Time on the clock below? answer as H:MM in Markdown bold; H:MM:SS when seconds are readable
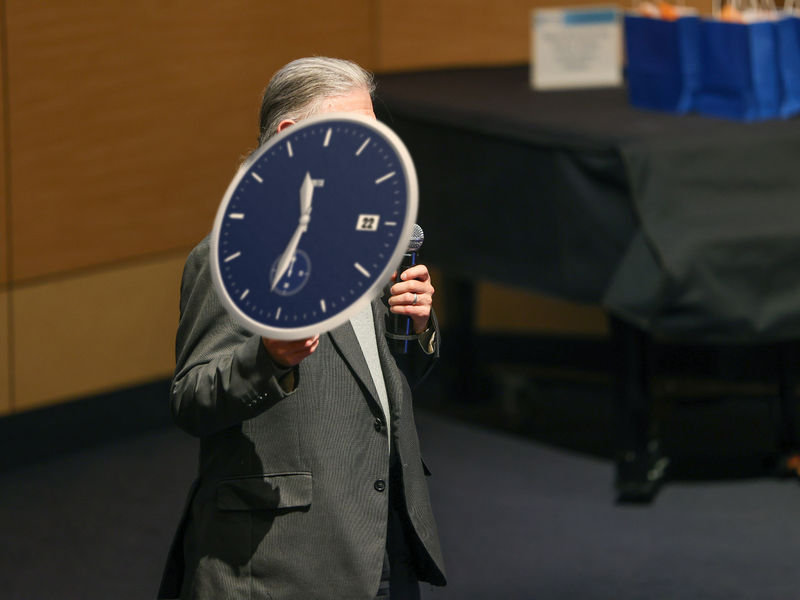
**11:32**
